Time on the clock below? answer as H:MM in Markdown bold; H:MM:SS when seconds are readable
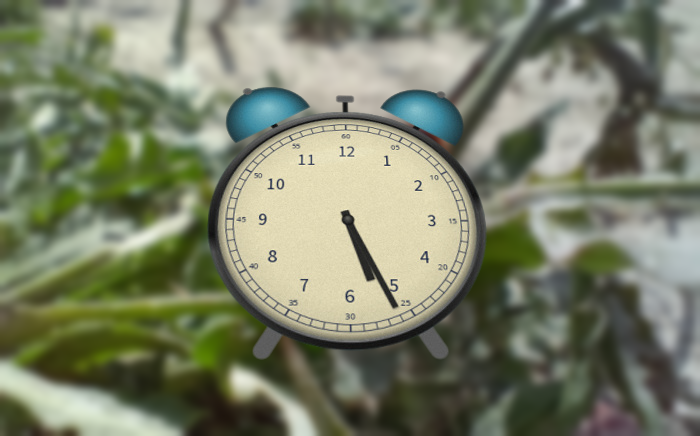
**5:26**
